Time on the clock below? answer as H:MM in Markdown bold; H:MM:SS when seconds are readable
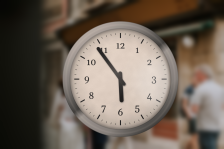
**5:54**
